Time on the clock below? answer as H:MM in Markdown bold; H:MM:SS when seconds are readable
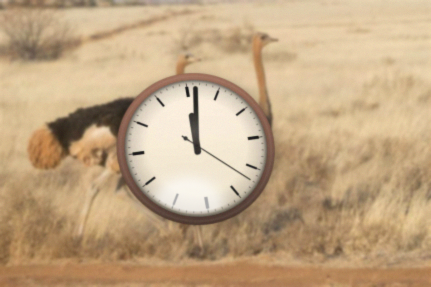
**12:01:22**
